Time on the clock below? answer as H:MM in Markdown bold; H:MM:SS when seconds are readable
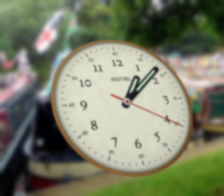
**1:08:20**
